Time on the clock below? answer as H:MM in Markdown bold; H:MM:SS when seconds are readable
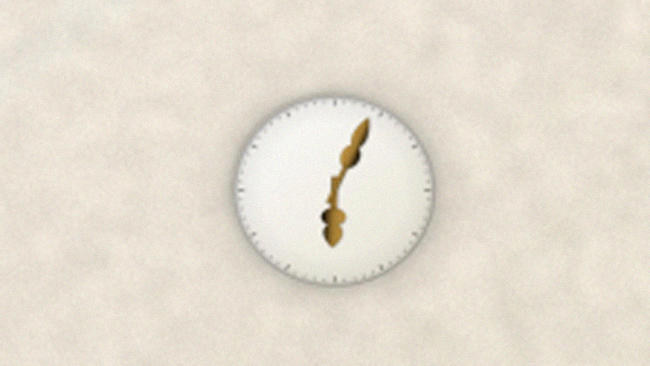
**6:04**
